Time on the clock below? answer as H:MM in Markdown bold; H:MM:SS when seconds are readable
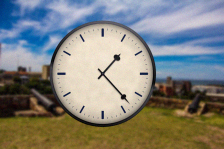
**1:23**
